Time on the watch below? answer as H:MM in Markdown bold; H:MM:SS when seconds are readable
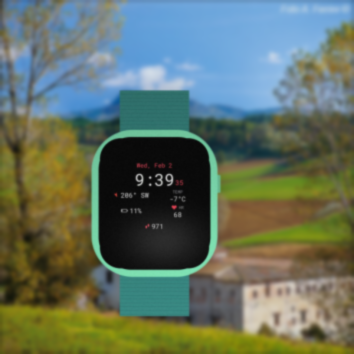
**9:39**
